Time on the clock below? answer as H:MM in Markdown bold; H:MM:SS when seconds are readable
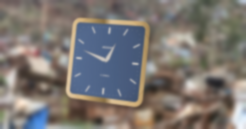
**12:48**
